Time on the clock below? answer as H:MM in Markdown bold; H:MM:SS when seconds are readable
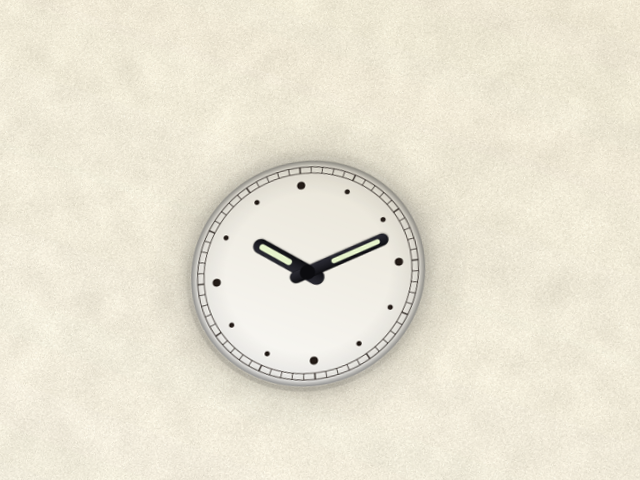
**10:12**
